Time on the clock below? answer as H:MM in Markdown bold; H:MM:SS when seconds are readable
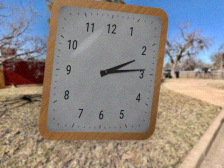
**2:14**
